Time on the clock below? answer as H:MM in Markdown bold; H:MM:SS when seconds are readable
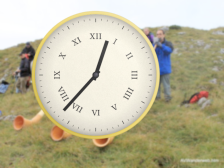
**12:37**
